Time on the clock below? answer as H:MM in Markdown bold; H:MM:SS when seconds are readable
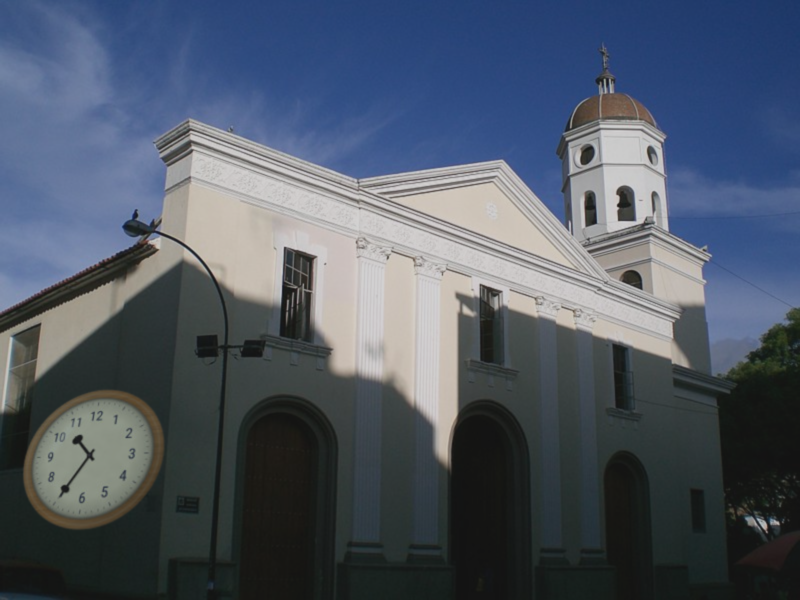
**10:35**
